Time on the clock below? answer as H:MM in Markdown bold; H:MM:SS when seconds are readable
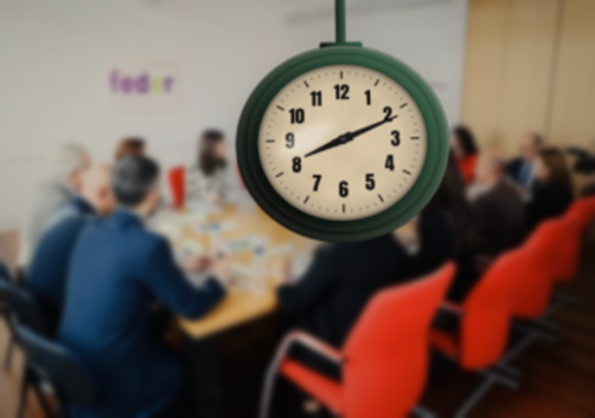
**8:11**
